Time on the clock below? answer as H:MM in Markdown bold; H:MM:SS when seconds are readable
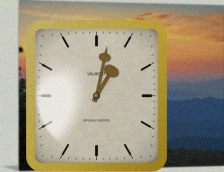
**1:02**
